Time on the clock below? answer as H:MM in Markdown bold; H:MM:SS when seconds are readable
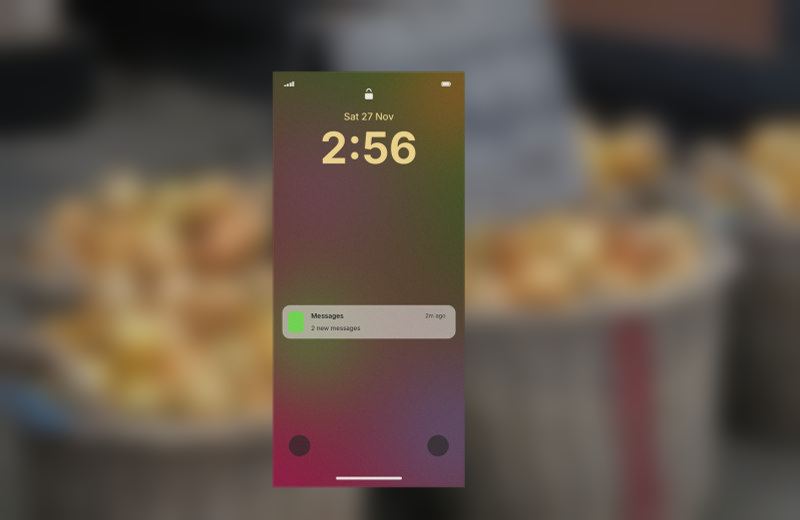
**2:56**
